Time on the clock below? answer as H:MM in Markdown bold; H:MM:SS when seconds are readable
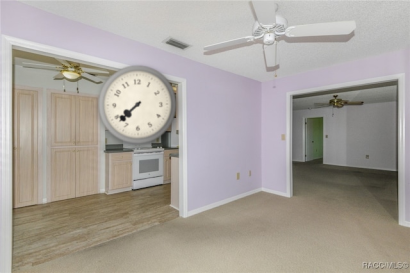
**7:38**
